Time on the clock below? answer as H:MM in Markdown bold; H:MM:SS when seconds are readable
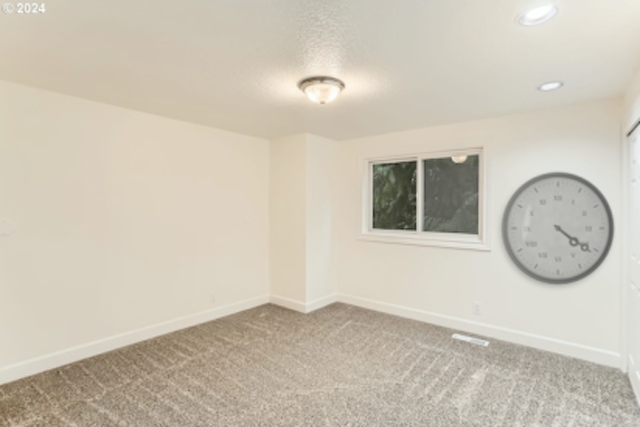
**4:21**
